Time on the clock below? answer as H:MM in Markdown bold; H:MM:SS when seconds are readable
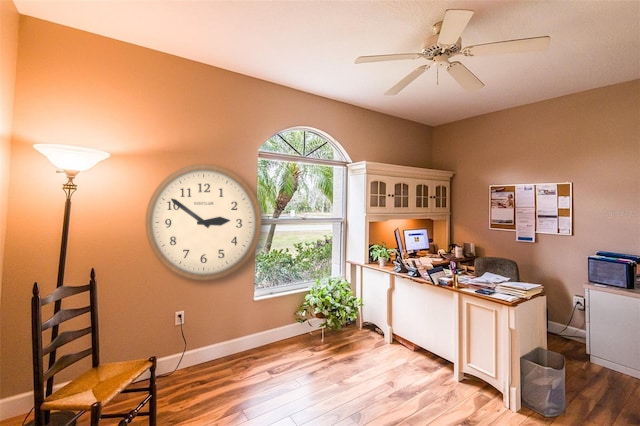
**2:51**
